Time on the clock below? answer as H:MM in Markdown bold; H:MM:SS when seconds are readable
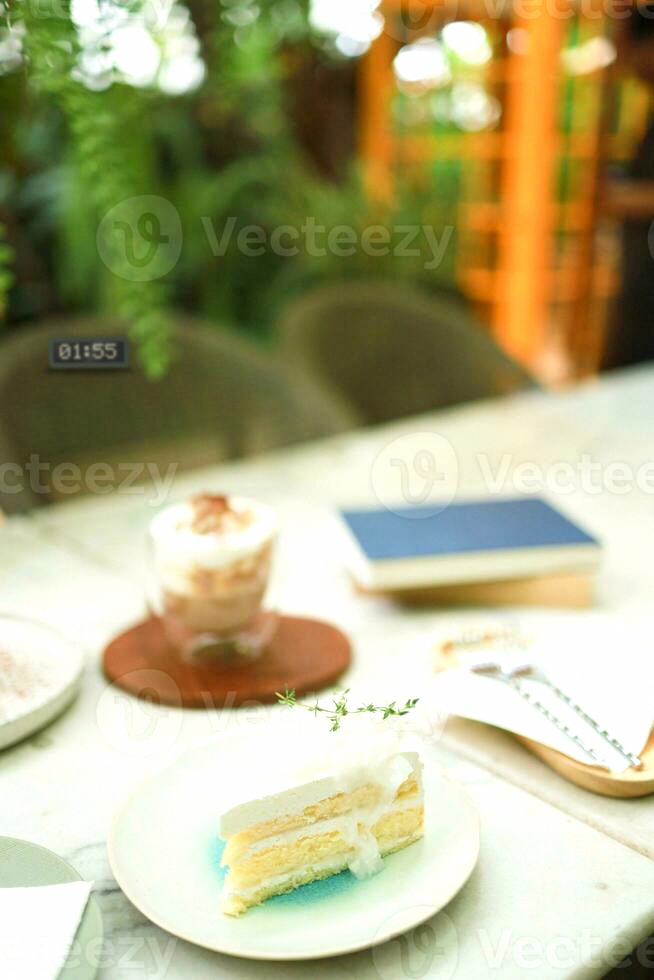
**1:55**
